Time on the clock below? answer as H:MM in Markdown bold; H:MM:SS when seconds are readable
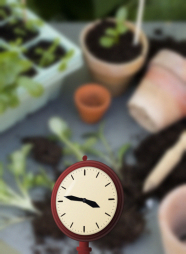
**3:47**
